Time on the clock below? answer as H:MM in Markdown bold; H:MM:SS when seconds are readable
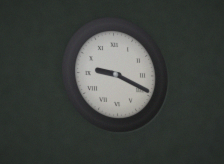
**9:19**
